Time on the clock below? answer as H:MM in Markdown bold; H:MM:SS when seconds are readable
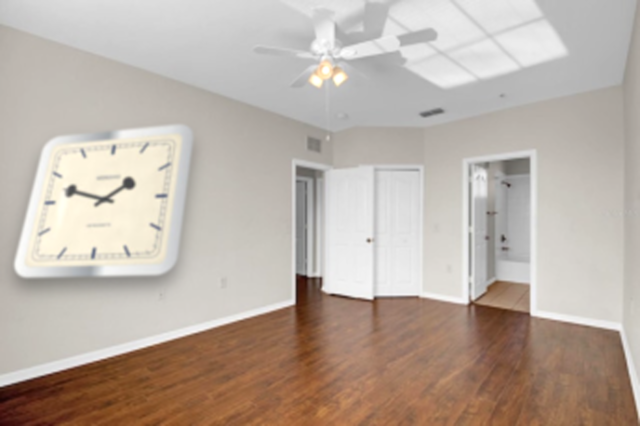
**1:48**
